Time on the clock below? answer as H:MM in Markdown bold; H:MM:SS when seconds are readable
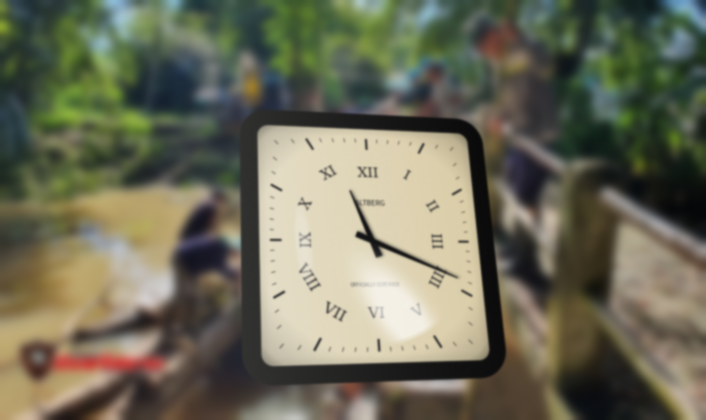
**11:19**
